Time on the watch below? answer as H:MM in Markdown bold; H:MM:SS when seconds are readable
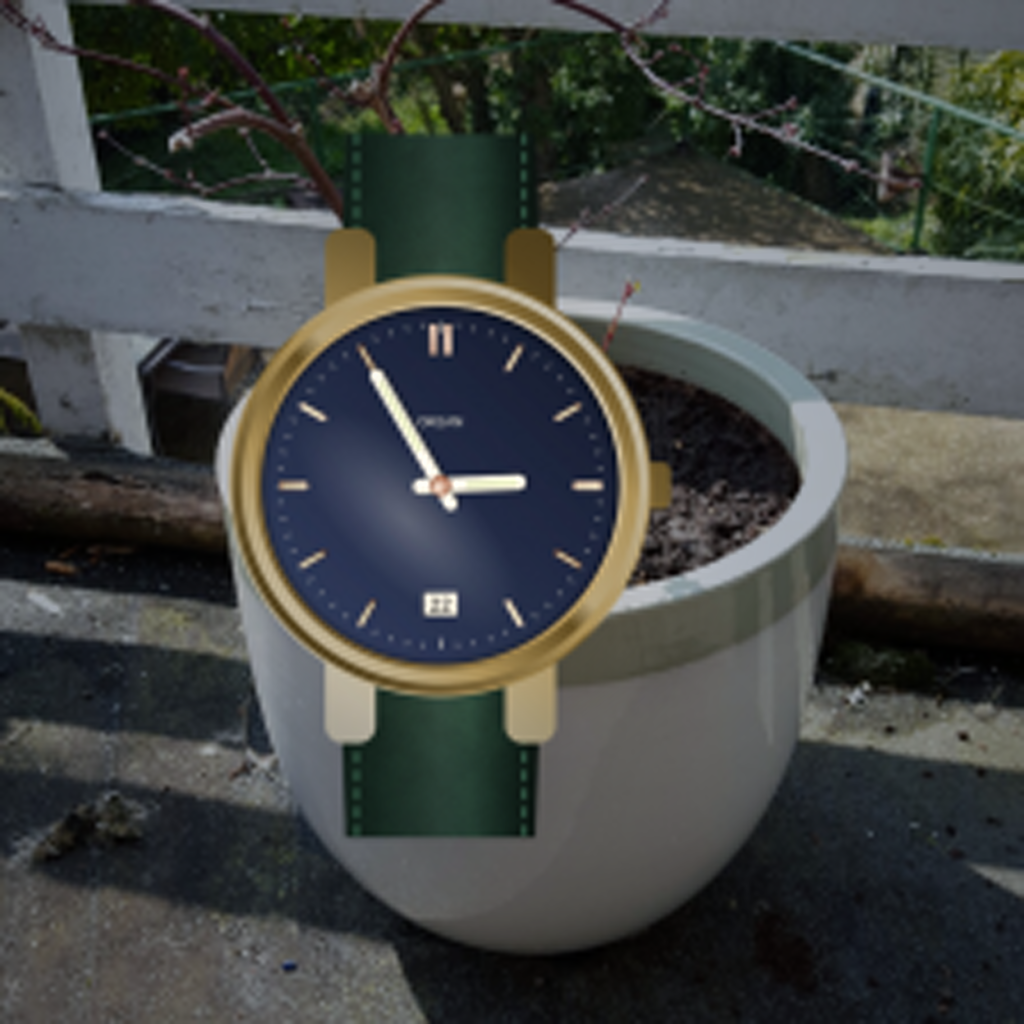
**2:55**
